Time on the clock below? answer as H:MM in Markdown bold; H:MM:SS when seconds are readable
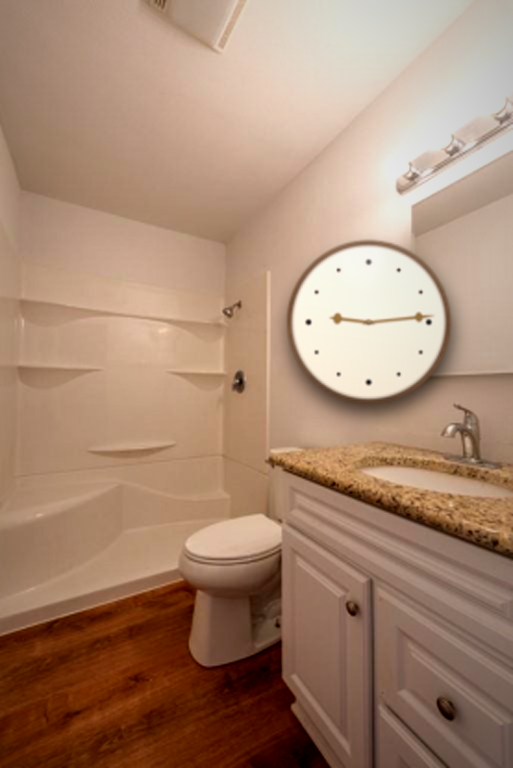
**9:14**
